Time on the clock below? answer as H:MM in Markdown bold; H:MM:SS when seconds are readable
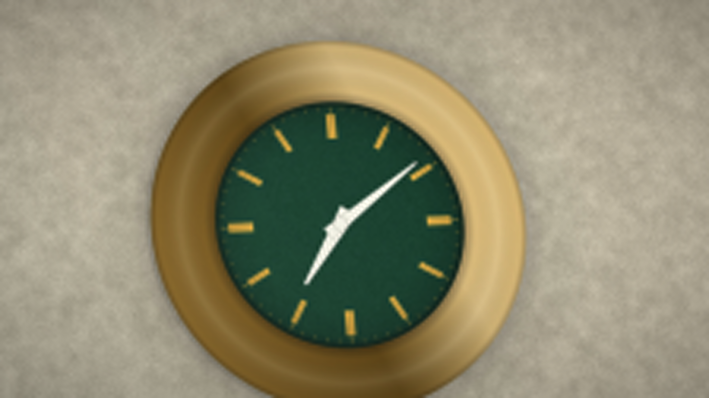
**7:09**
